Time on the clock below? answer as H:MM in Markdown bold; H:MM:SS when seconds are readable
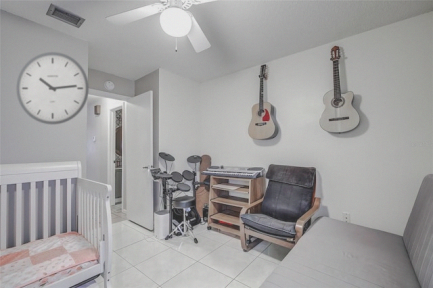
**10:14**
